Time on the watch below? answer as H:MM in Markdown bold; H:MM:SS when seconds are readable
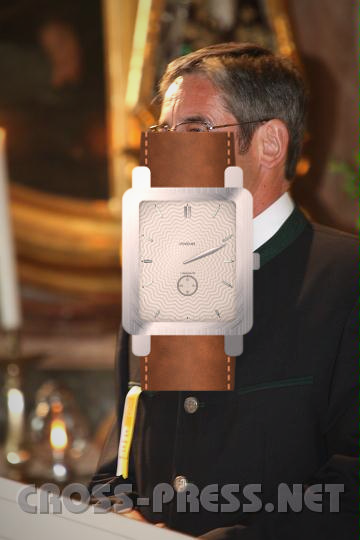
**2:11**
